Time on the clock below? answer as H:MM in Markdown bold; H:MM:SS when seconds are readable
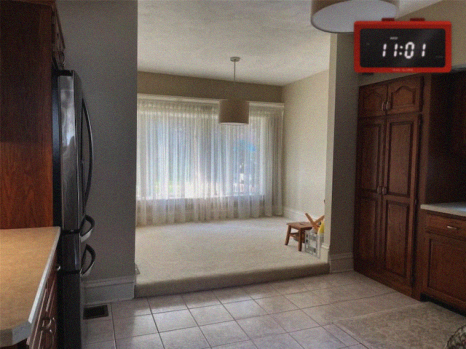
**11:01**
